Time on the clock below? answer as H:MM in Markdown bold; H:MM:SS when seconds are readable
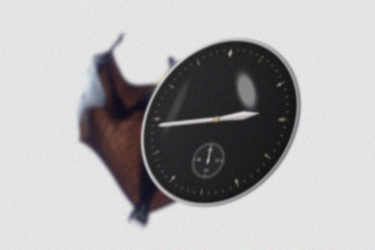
**2:44**
